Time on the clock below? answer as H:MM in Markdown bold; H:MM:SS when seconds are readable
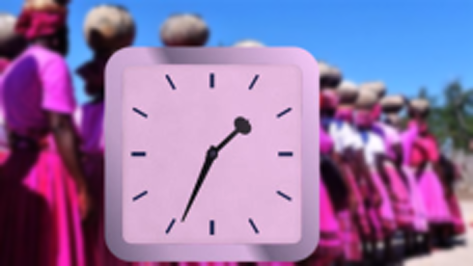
**1:34**
